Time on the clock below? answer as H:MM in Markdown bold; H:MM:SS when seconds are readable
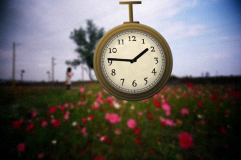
**1:46**
